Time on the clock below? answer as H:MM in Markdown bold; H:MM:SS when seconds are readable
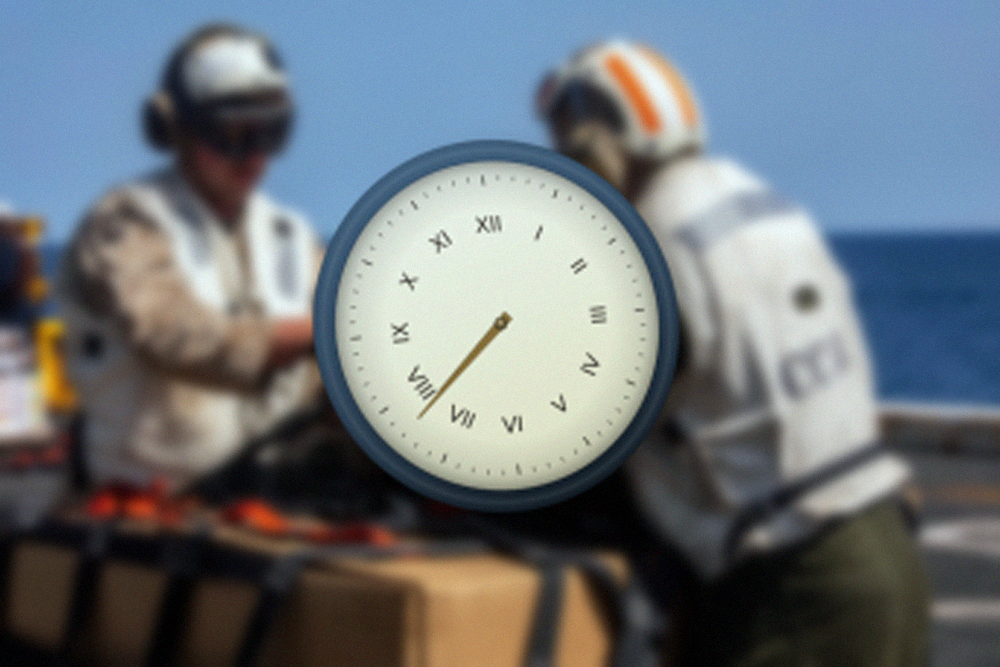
**7:38**
